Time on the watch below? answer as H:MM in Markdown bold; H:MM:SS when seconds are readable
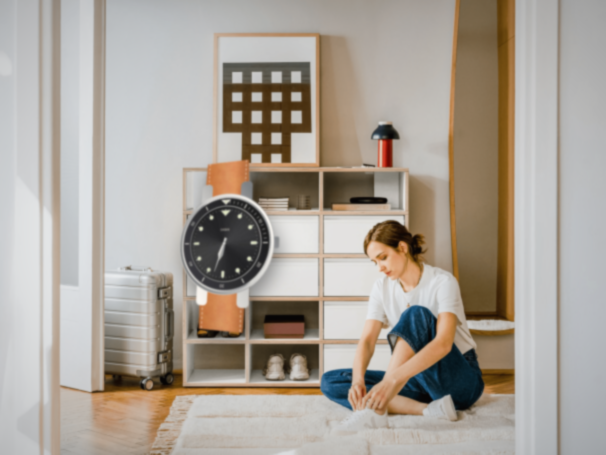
**6:33**
